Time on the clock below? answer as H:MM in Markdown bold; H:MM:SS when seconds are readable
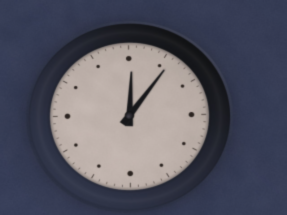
**12:06**
